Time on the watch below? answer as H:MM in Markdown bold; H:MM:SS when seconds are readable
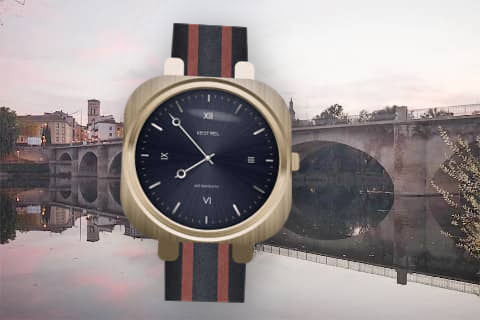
**7:53**
